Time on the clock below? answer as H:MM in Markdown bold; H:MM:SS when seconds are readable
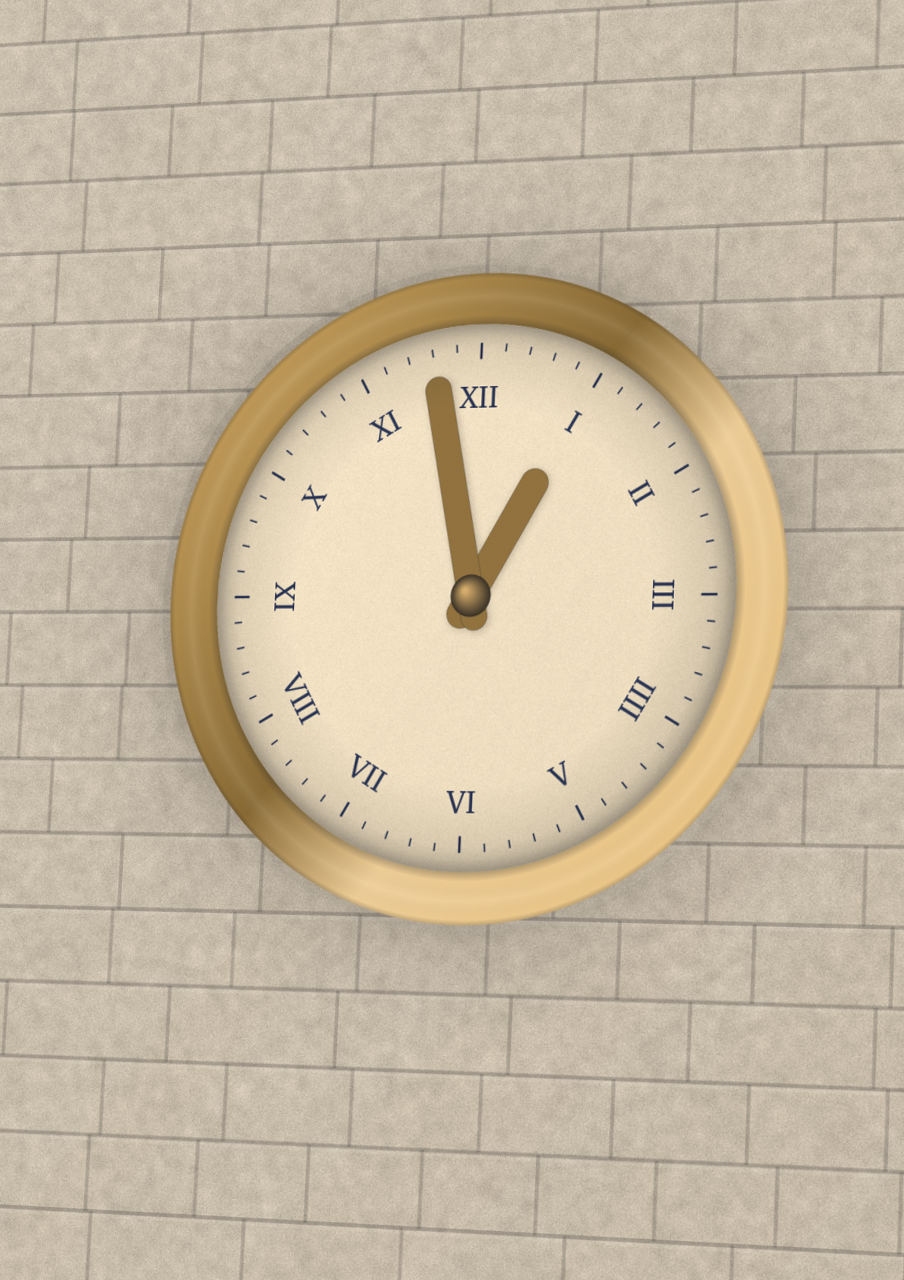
**12:58**
